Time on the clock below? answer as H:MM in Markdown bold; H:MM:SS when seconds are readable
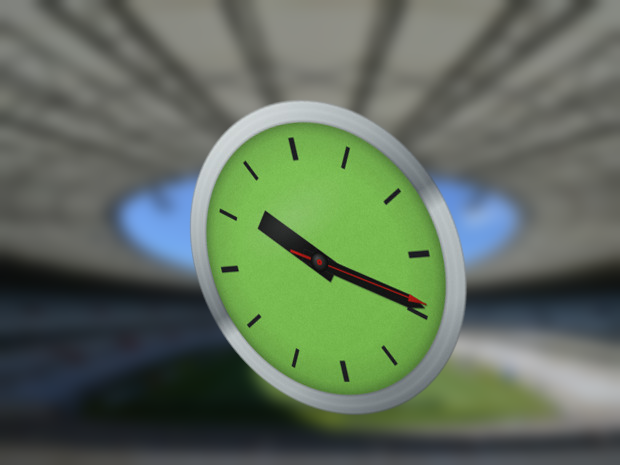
**10:19:19**
